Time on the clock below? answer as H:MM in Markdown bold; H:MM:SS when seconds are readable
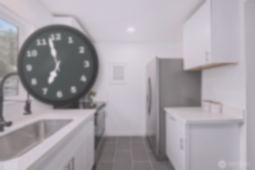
**6:58**
